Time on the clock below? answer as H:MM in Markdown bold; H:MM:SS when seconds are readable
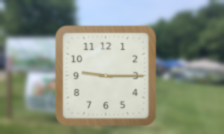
**9:15**
